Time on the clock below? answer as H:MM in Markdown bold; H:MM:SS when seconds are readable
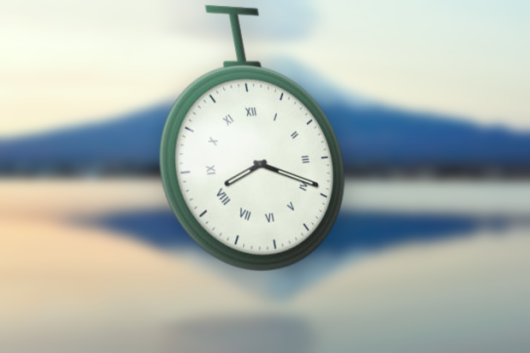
**8:19**
